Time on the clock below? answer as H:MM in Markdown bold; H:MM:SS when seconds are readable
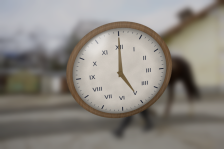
**5:00**
